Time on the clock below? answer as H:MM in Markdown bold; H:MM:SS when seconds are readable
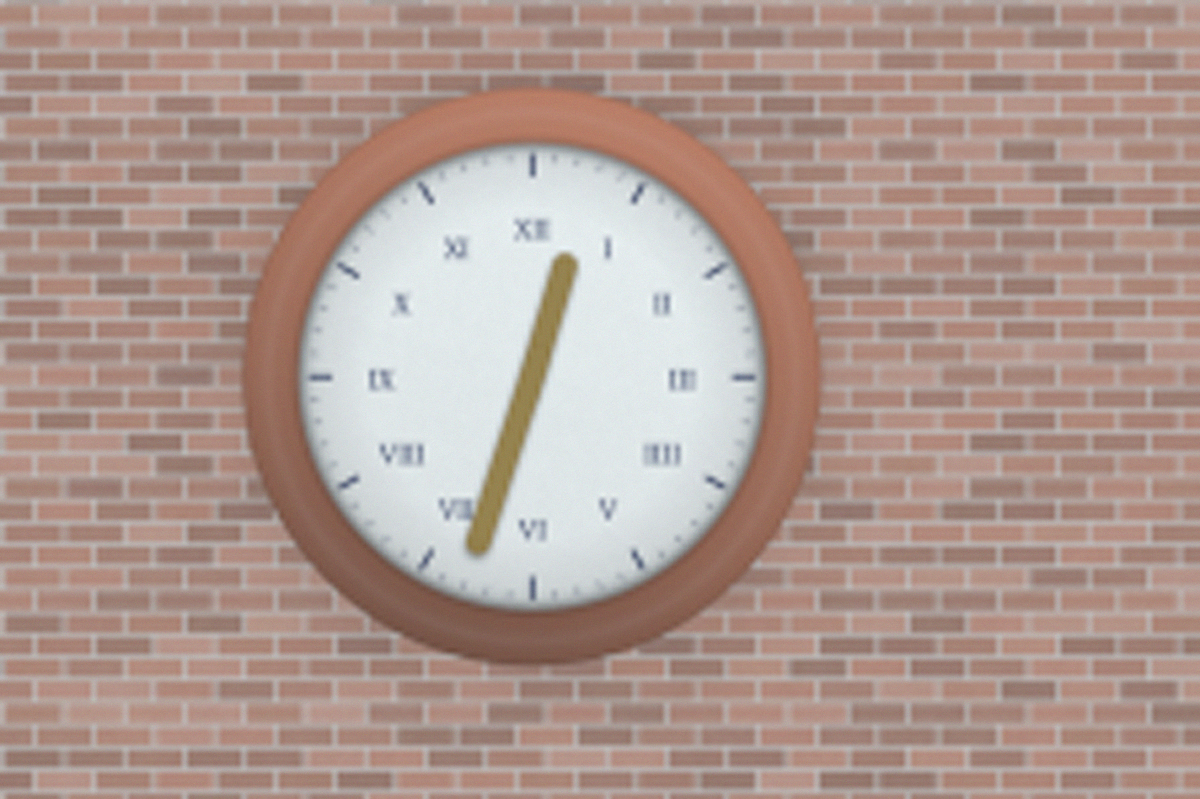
**12:33**
